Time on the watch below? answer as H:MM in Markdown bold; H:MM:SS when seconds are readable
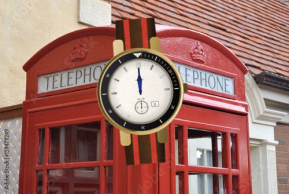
**12:00**
